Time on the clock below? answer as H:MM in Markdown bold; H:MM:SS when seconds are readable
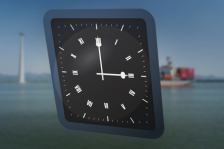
**3:00**
